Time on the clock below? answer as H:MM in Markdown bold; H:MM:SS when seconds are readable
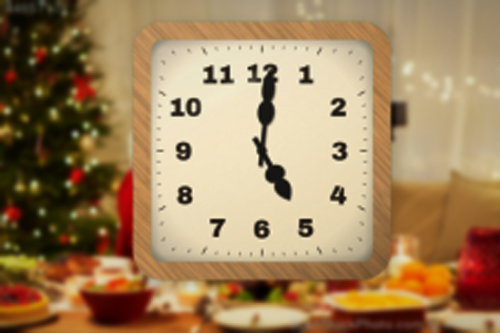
**5:01**
